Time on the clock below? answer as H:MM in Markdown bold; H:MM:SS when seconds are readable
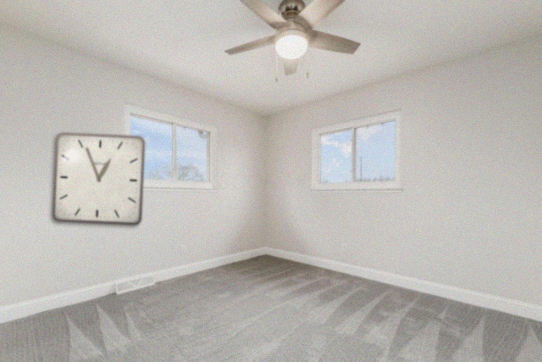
**12:56**
